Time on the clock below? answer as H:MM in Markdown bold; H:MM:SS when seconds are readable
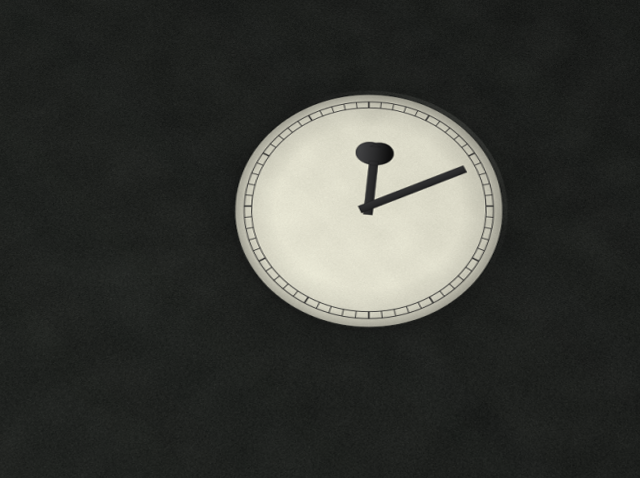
**12:11**
